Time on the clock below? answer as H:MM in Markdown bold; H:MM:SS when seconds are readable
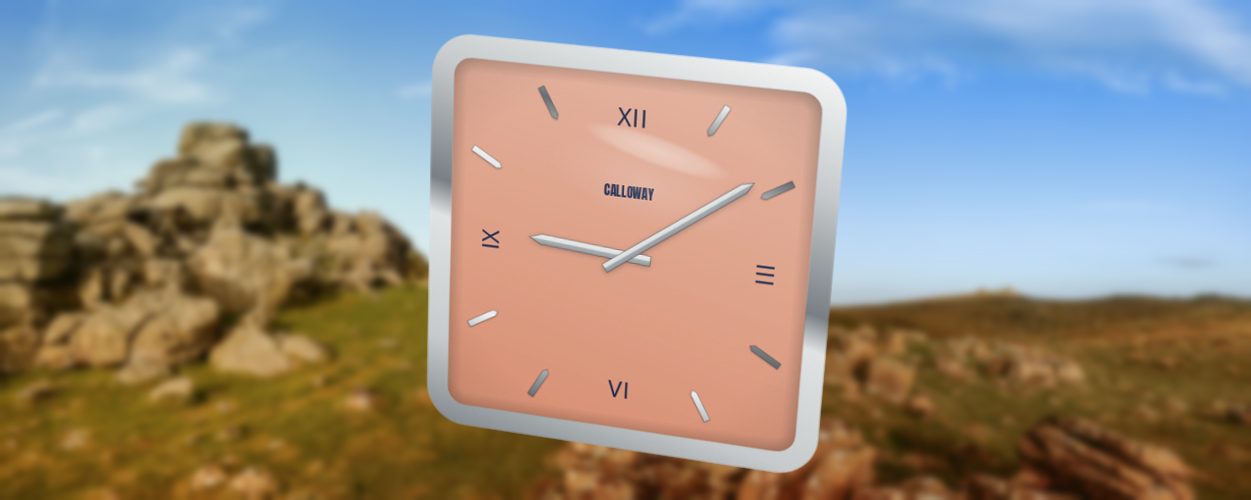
**9:09**
